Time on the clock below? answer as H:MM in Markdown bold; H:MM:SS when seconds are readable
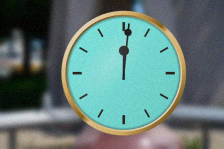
**12:01**
